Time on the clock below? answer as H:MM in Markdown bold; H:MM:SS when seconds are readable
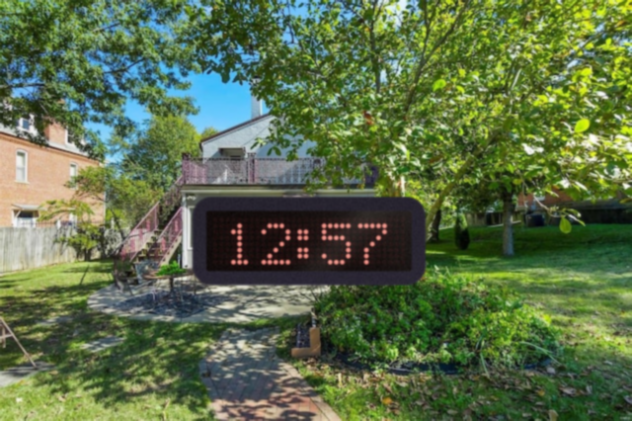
**12:57**
